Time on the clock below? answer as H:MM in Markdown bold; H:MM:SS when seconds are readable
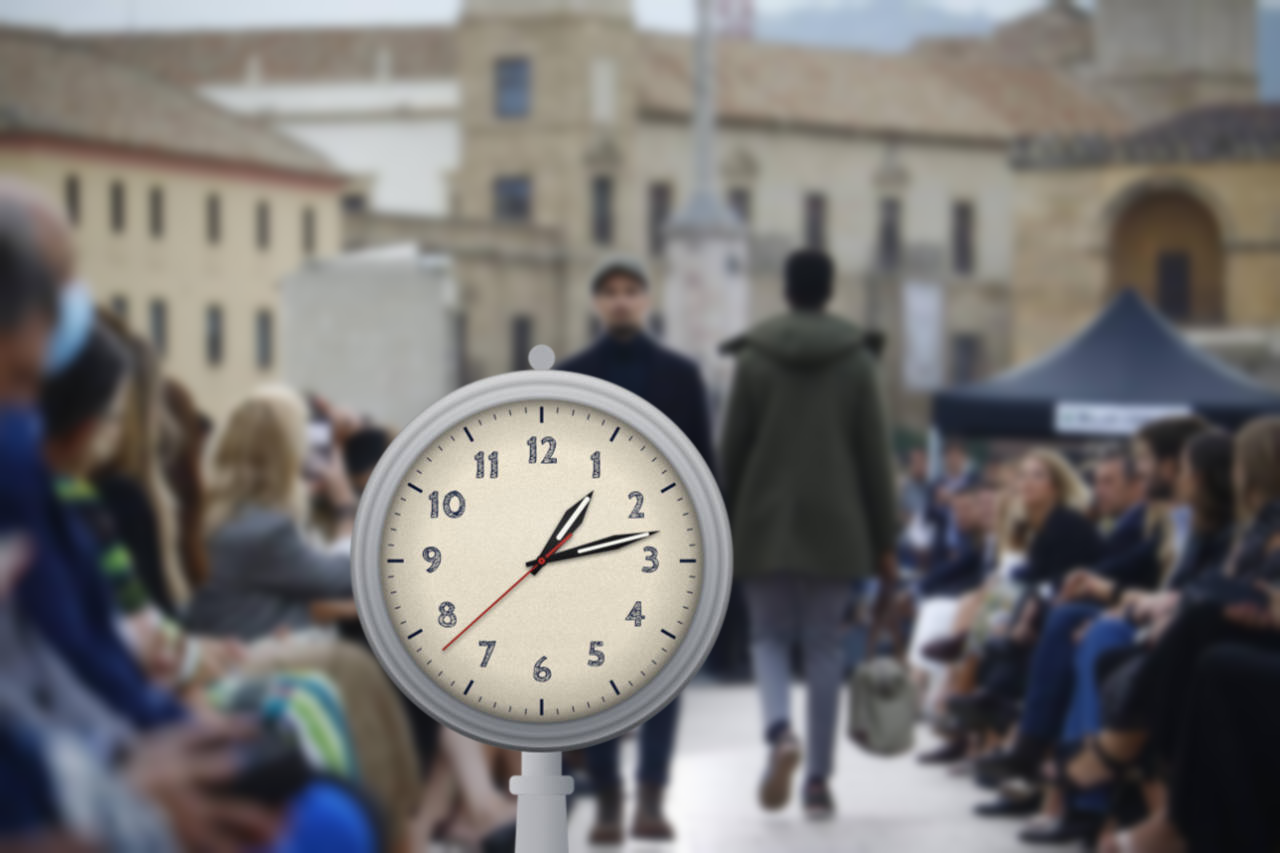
**1:12:38**
